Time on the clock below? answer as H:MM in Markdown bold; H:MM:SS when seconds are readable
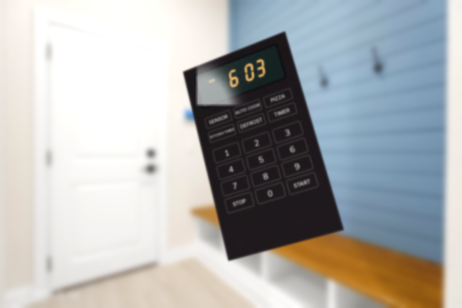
**6:03**
